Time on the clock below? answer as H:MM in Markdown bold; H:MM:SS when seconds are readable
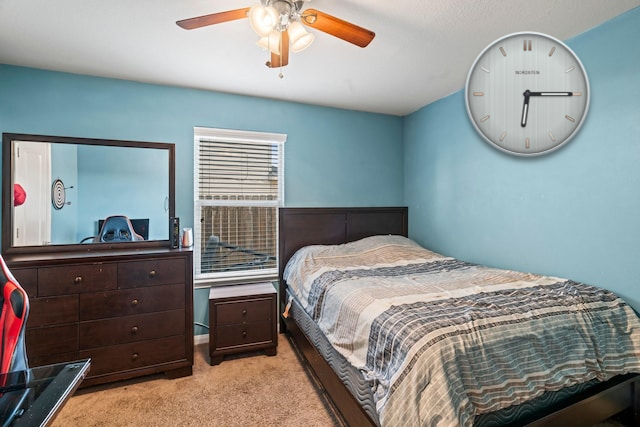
**6:15**
